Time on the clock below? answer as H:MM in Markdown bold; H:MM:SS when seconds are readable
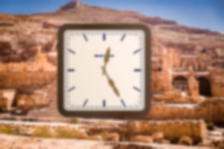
**12:25**
